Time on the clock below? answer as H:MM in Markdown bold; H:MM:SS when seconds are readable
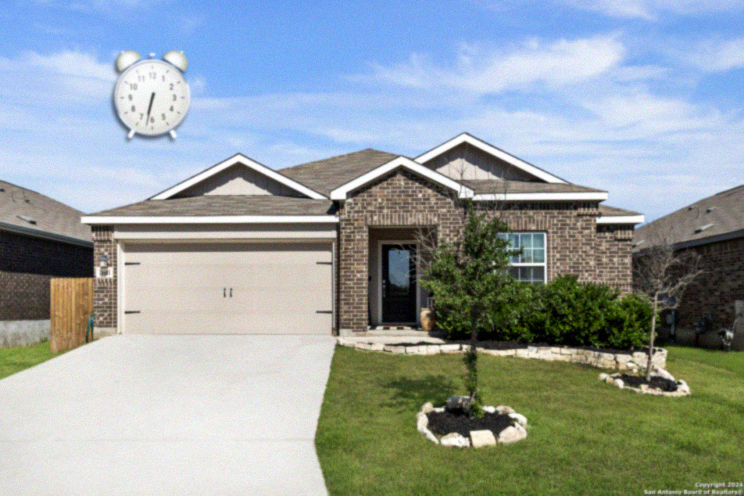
**6:32**
